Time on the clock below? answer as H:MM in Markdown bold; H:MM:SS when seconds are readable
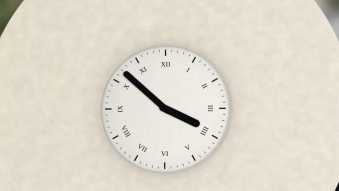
**3:52**
